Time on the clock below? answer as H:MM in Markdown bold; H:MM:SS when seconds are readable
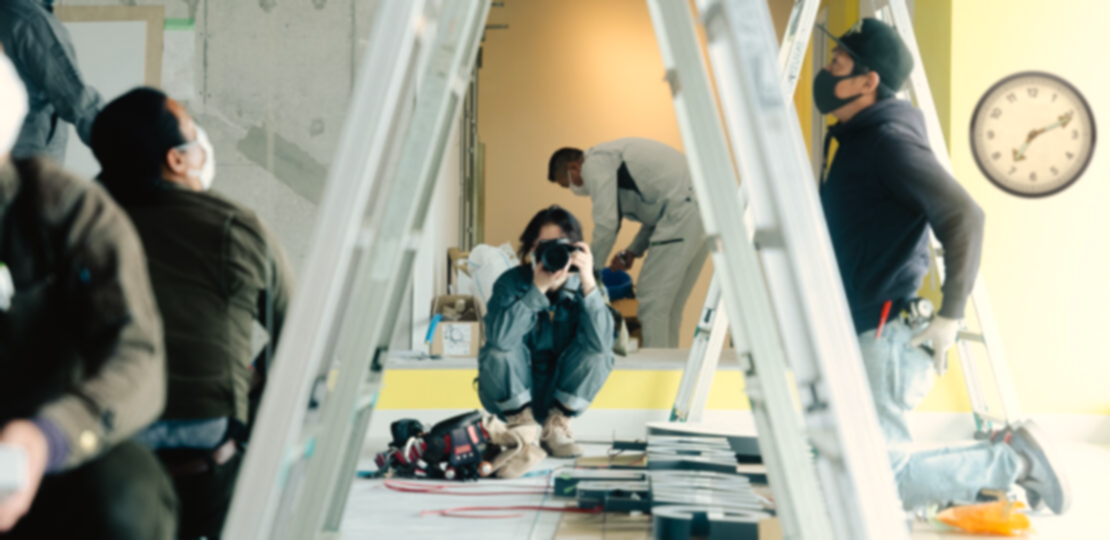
**7:11**
